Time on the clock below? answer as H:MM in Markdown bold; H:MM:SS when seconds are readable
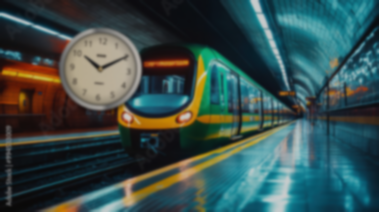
**10:10**
